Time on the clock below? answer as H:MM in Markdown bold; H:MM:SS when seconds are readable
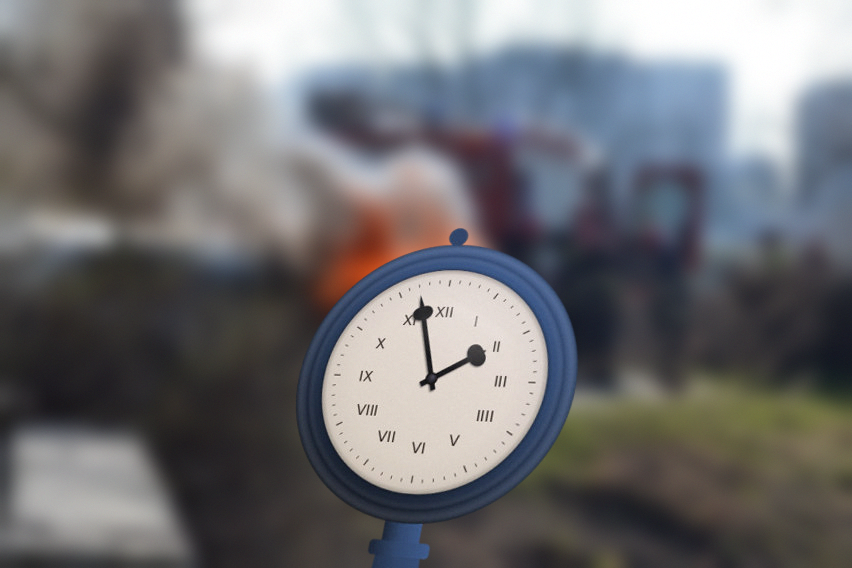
**1:57**
